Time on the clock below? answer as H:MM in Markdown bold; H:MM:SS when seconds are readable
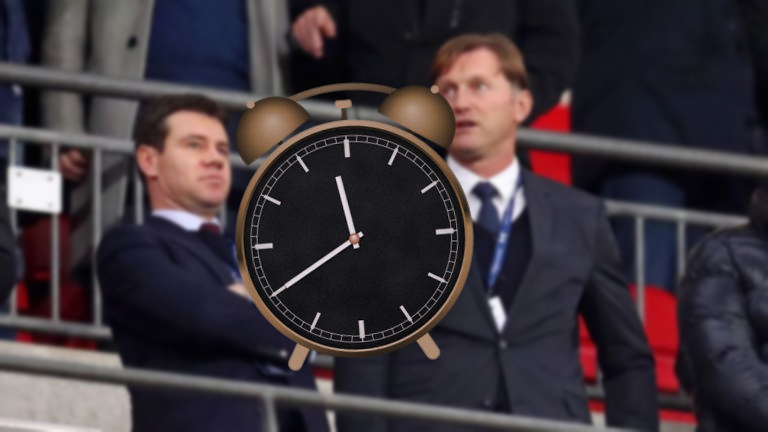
**11:40**
